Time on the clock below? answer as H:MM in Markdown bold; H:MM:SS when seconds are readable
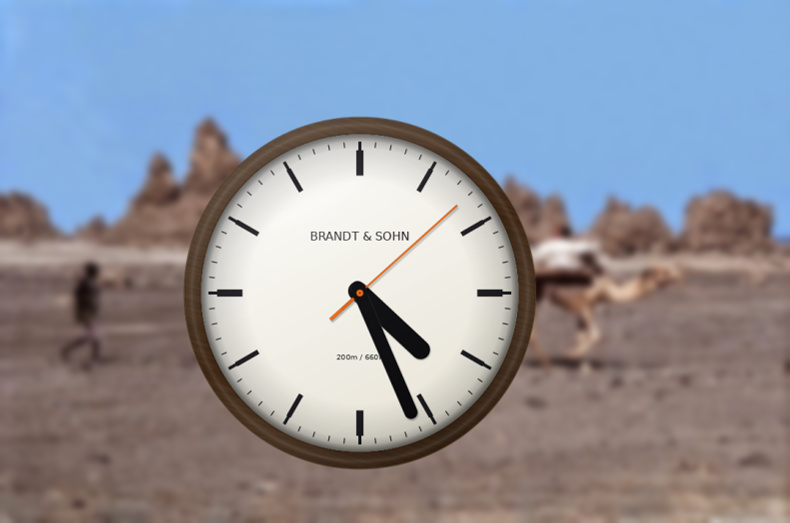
**4:26:08**
